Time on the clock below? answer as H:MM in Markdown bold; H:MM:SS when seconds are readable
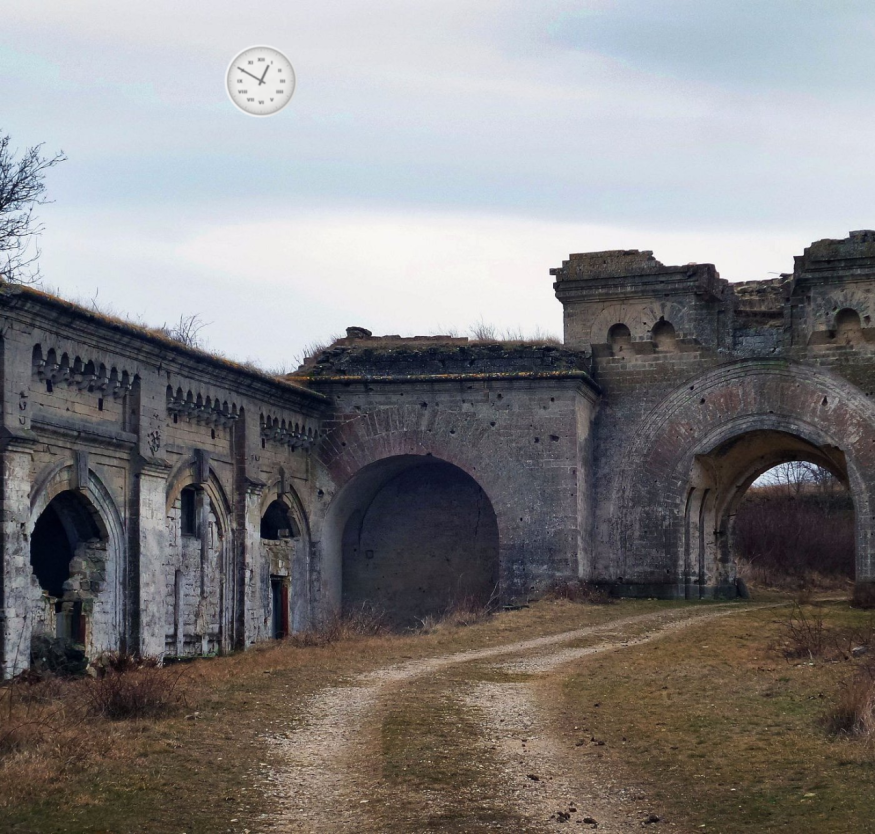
**12:50**
